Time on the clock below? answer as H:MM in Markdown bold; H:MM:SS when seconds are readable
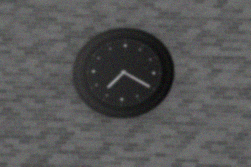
**7:20**
